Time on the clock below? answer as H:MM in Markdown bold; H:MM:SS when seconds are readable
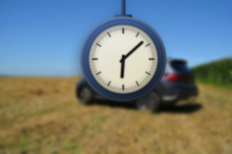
**6:08**
